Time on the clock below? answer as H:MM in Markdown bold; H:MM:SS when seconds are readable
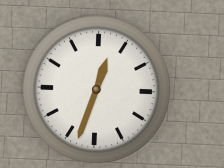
**12:33**
